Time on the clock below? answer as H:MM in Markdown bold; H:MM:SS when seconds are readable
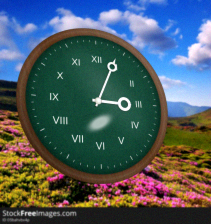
**3:04**
